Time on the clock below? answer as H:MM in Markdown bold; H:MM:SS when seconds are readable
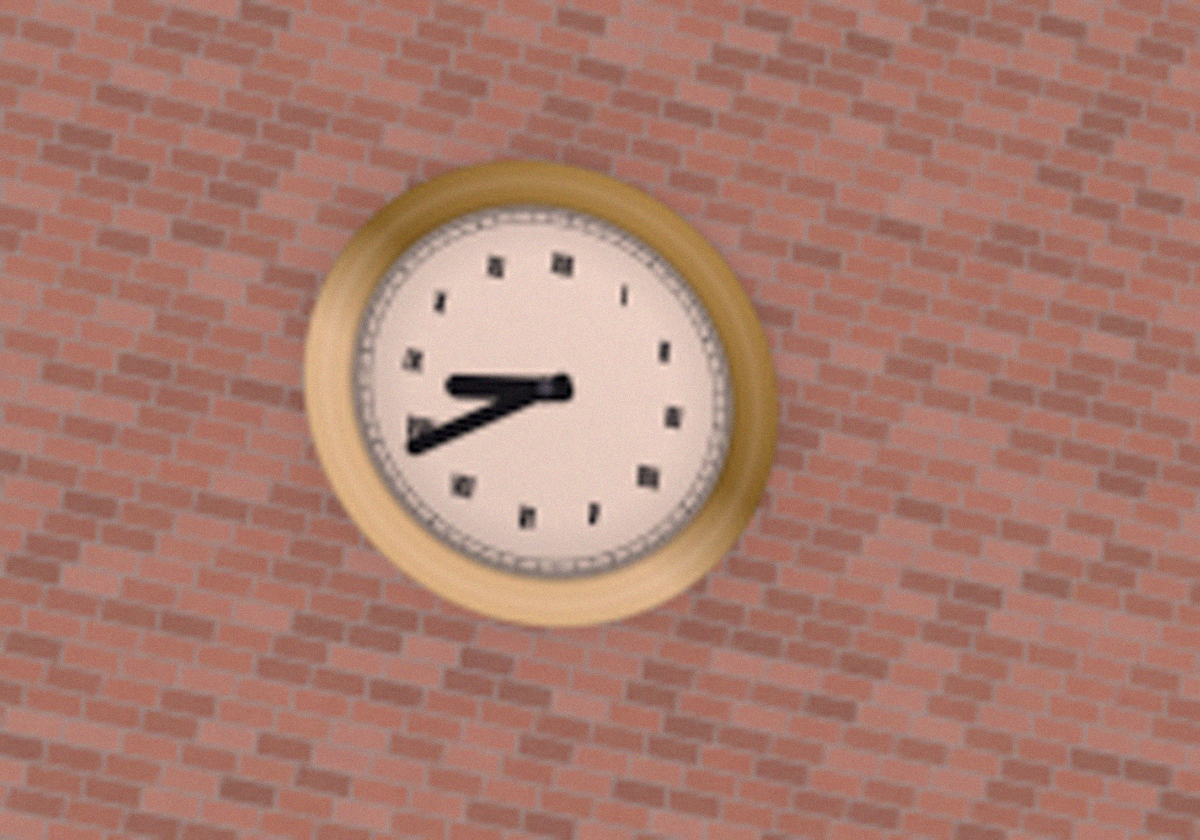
**8:39**
